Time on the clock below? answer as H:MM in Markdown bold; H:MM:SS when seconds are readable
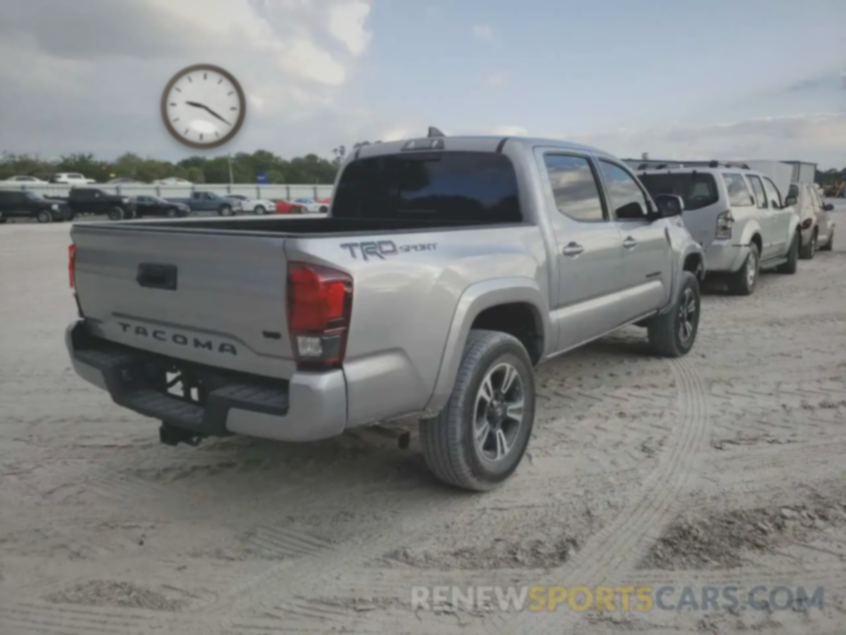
**9:20**
